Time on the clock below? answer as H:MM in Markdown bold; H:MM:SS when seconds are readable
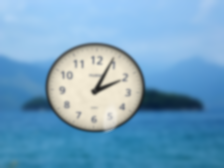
**2:04**
